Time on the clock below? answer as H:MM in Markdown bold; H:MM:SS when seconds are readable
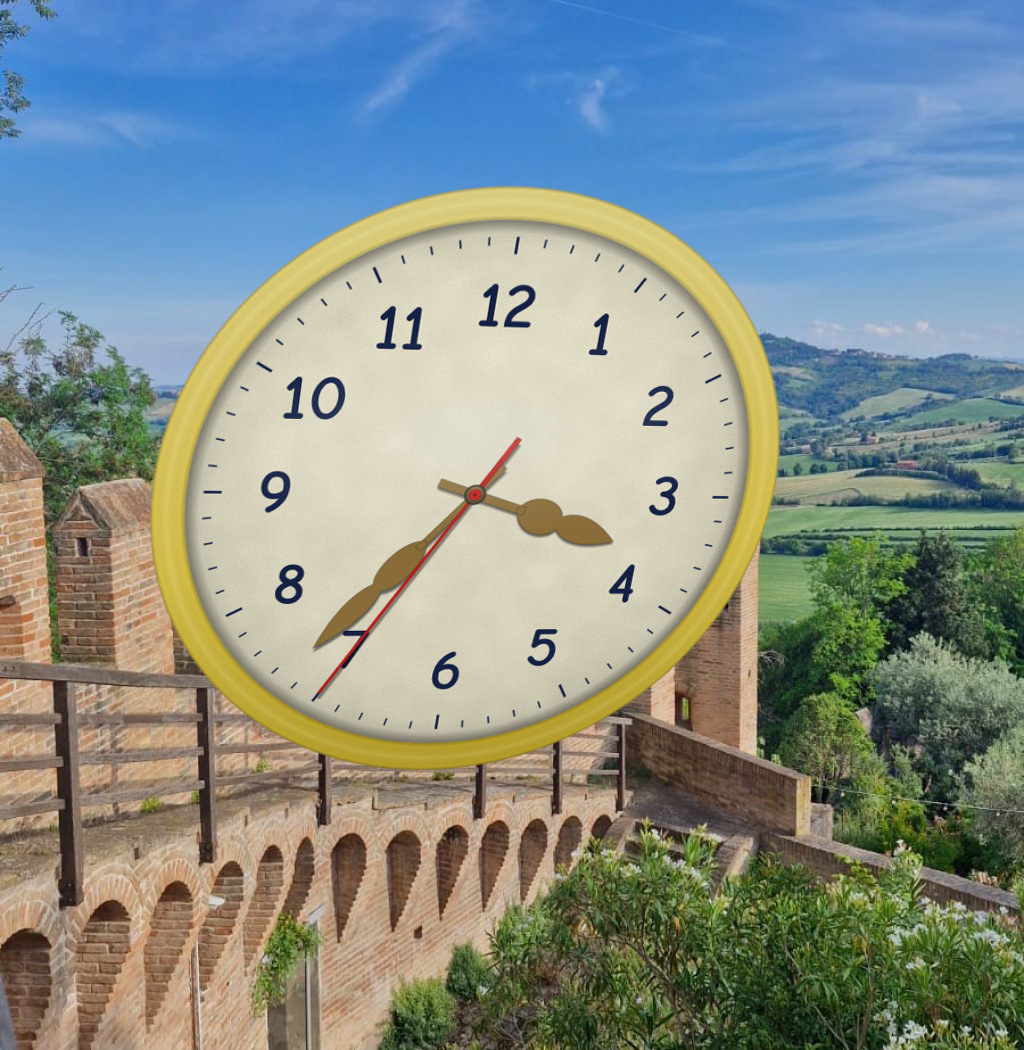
**3:36:35**
